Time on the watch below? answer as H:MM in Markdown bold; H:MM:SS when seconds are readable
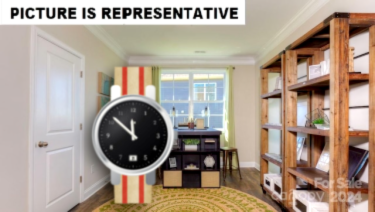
**11:52**
